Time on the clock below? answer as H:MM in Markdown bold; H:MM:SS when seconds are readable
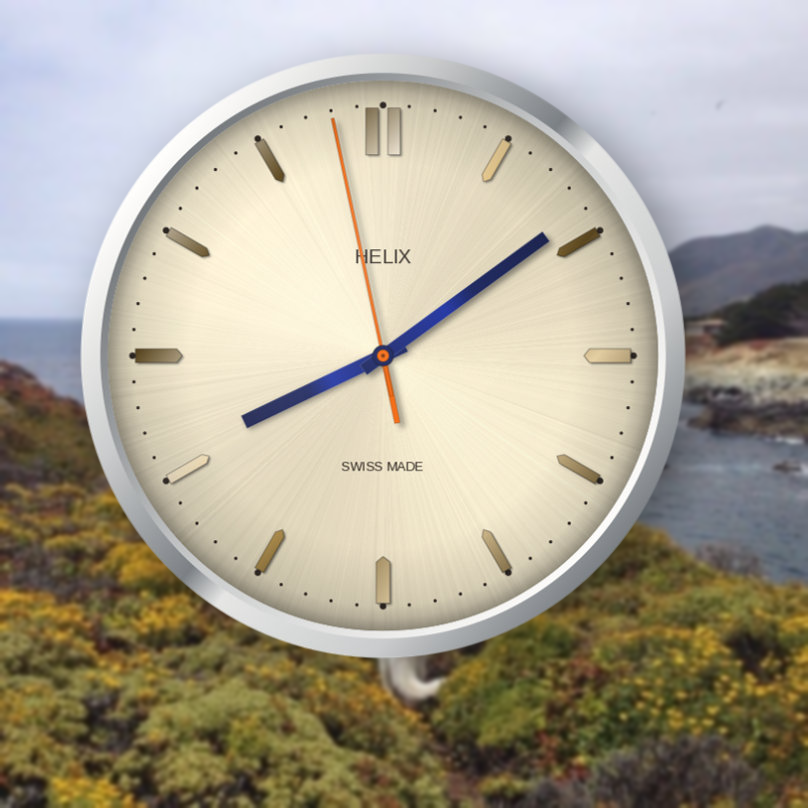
**8:08:58**
